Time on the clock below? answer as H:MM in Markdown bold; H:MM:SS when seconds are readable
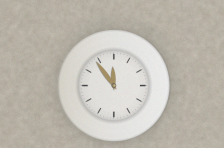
**11:54**
